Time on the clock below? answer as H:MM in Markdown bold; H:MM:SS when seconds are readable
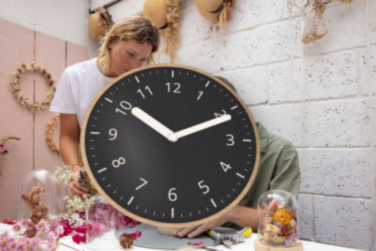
**10:11**
